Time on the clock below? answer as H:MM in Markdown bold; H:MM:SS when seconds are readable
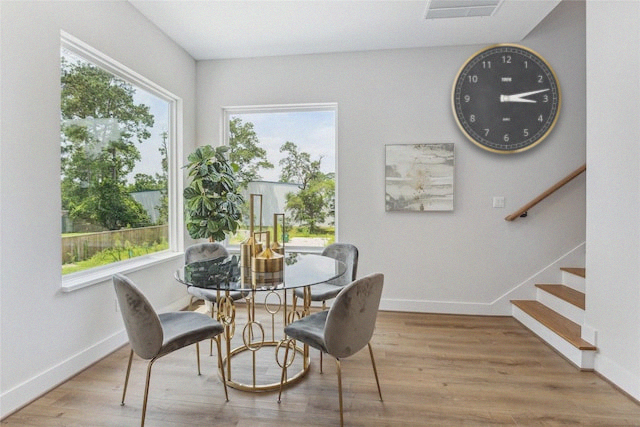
**3:13**
